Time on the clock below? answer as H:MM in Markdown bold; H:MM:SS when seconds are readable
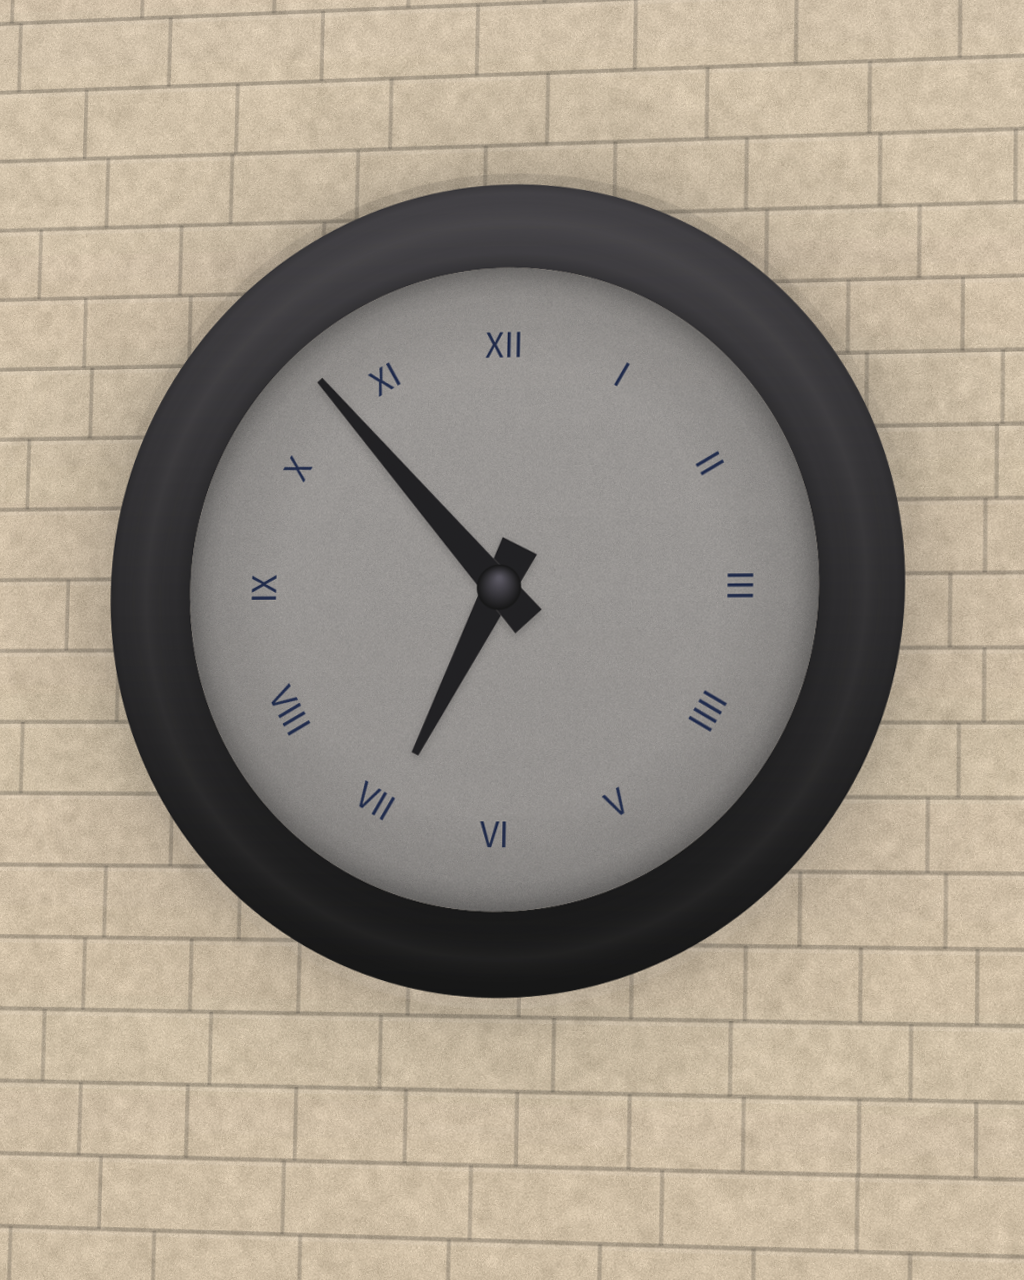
**6:53**
